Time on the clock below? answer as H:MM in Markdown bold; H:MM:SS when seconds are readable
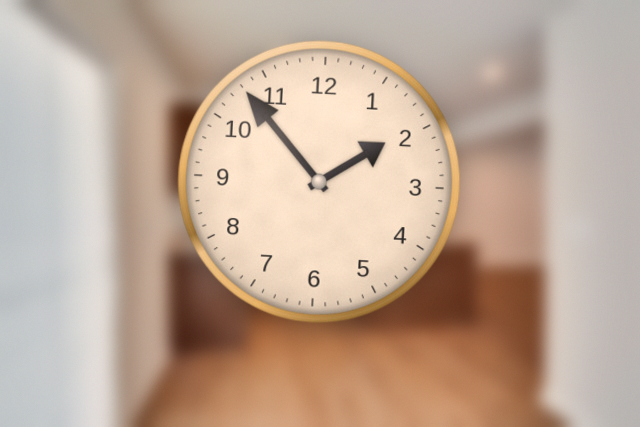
**1:53**
